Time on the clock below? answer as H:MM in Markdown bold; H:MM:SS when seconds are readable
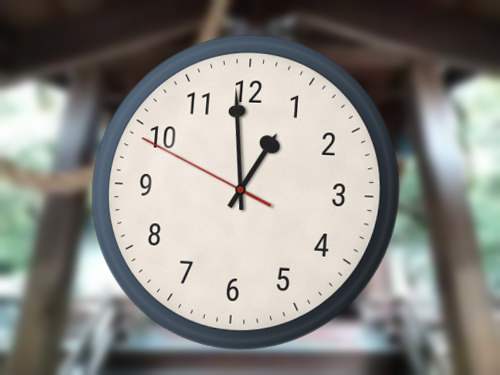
**12:58:49**
